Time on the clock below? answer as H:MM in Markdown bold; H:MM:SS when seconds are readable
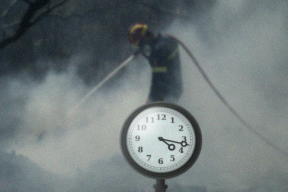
**4:17**
